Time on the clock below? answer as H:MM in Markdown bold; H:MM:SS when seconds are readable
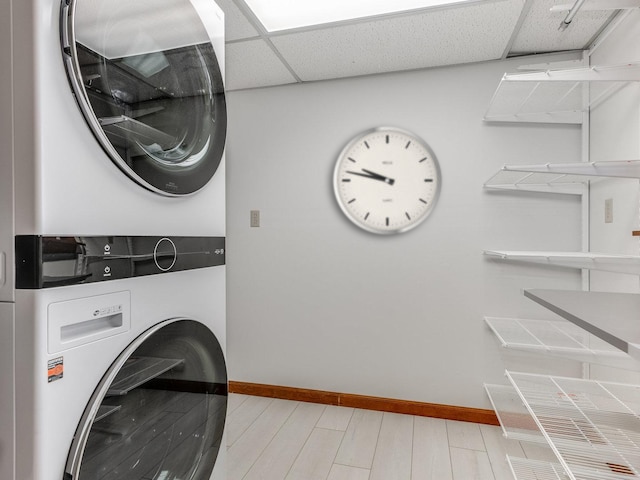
**9:47**
